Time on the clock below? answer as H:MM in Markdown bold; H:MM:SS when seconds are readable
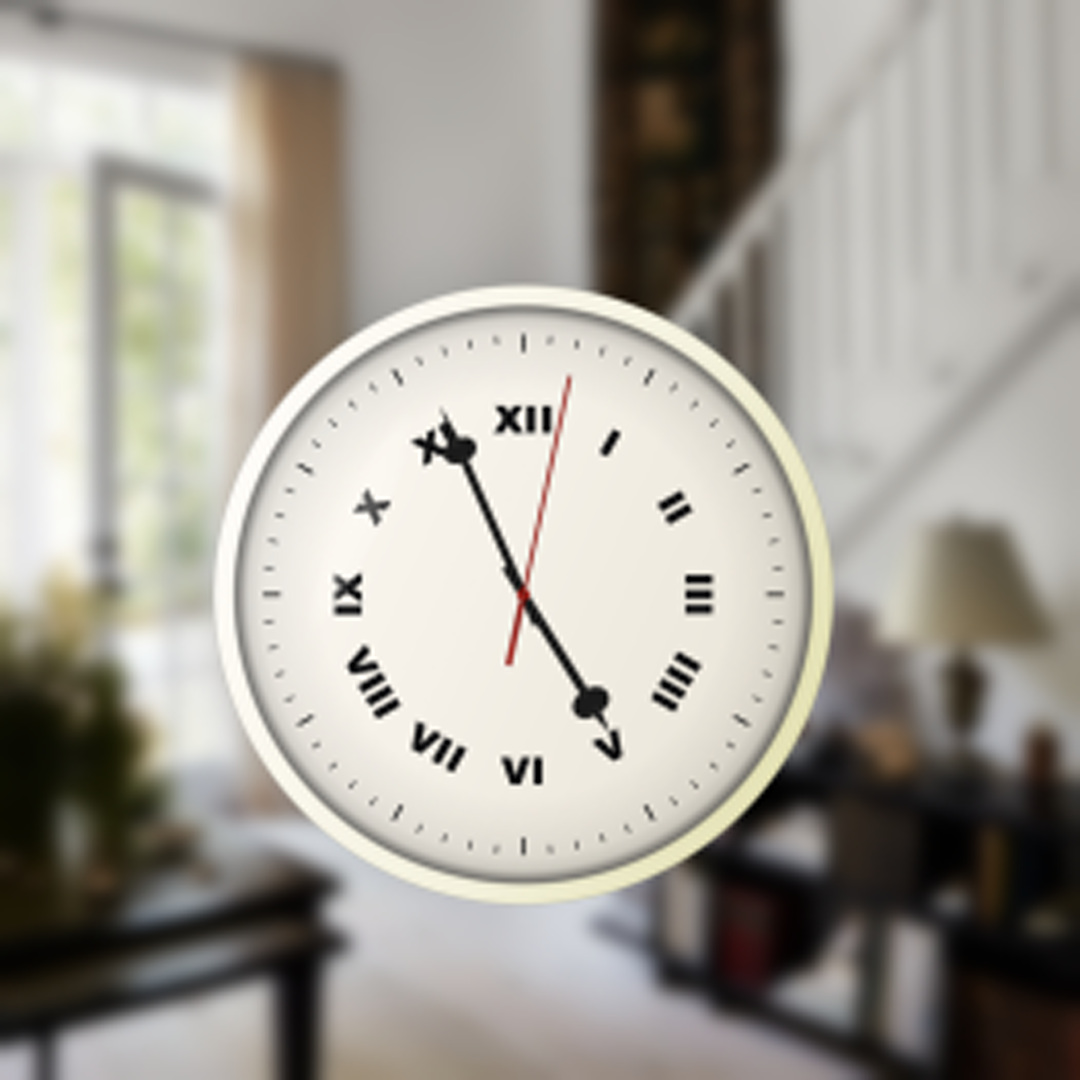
**4:56:02**
